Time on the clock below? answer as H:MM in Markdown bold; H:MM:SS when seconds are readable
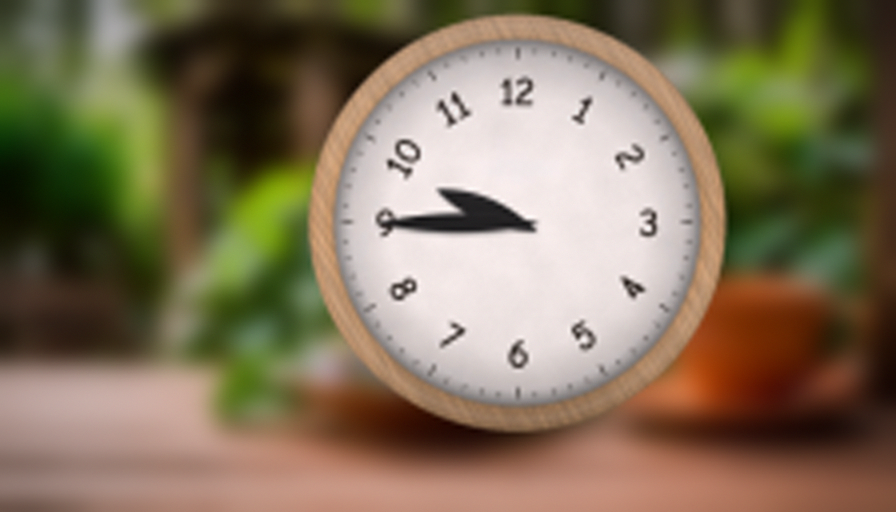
**9:45**
